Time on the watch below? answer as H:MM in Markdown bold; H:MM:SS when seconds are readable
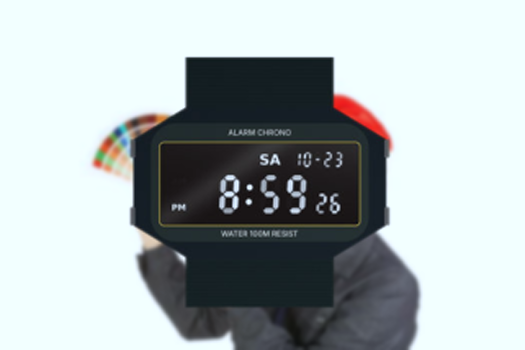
**8:59:26**
